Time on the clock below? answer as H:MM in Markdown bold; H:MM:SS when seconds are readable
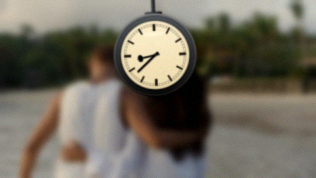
**8:38**
